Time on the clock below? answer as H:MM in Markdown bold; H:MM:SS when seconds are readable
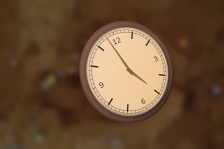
**4:58**
